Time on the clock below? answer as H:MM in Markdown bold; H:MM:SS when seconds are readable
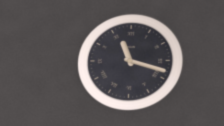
**11:18**
